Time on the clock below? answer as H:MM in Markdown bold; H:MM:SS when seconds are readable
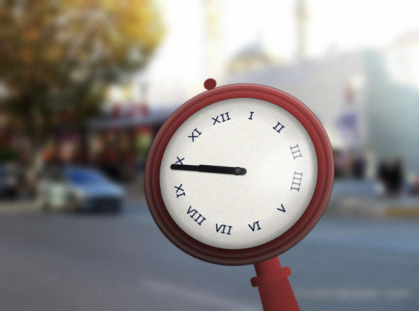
**9:49**
